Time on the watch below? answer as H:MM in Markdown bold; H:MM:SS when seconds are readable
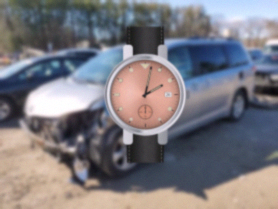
**2:02**
